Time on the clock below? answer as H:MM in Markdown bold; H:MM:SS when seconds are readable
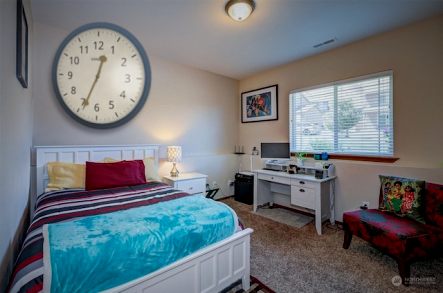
**12:34**
